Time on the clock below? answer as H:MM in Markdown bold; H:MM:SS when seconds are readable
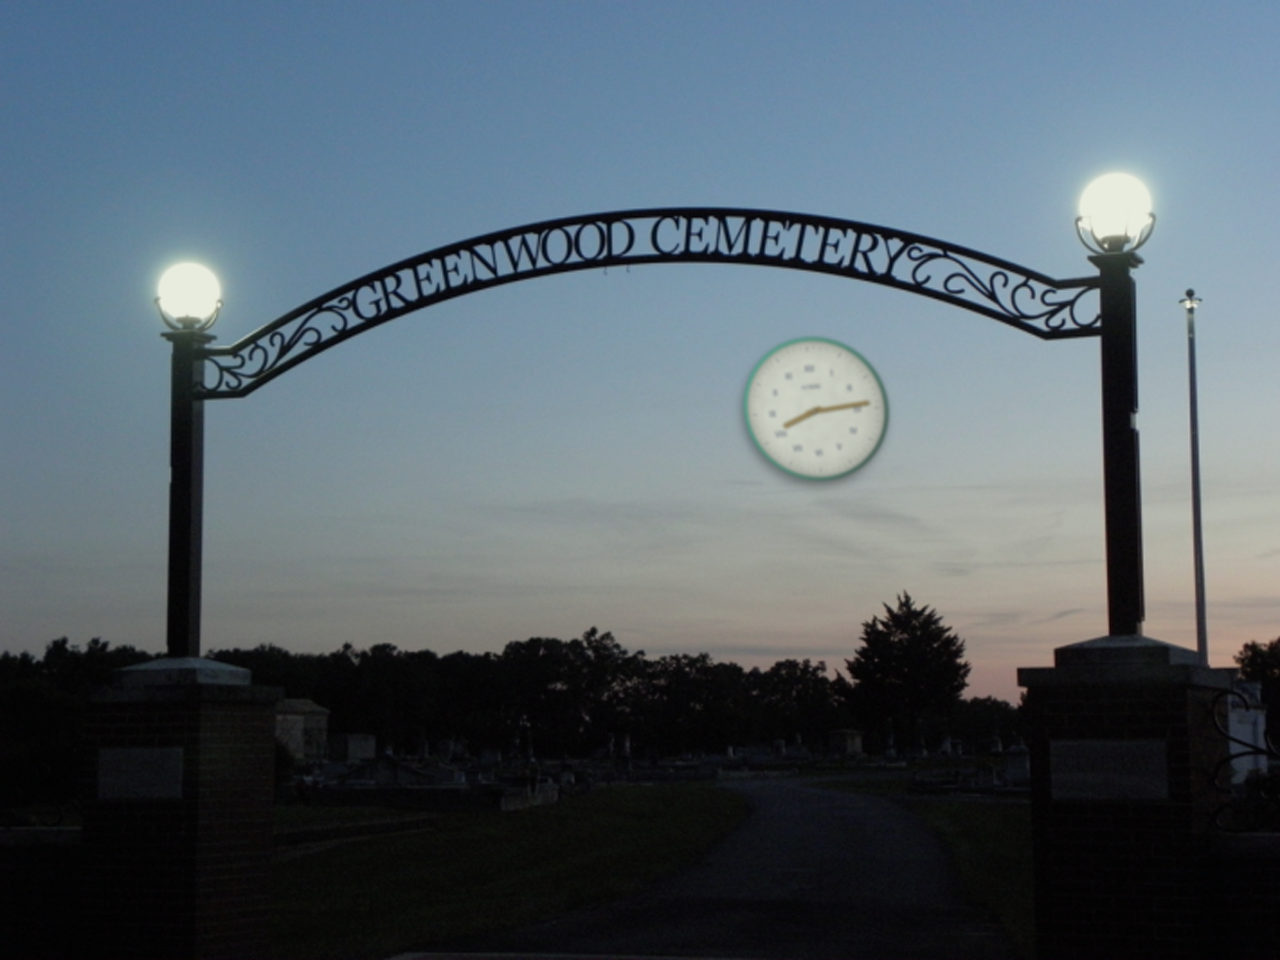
**8:14**
